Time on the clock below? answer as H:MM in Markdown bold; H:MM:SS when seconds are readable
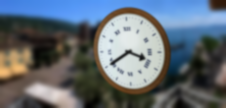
**3:40**
